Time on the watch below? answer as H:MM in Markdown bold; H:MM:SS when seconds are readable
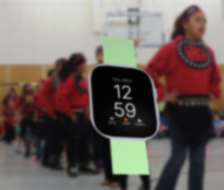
**12:59**
